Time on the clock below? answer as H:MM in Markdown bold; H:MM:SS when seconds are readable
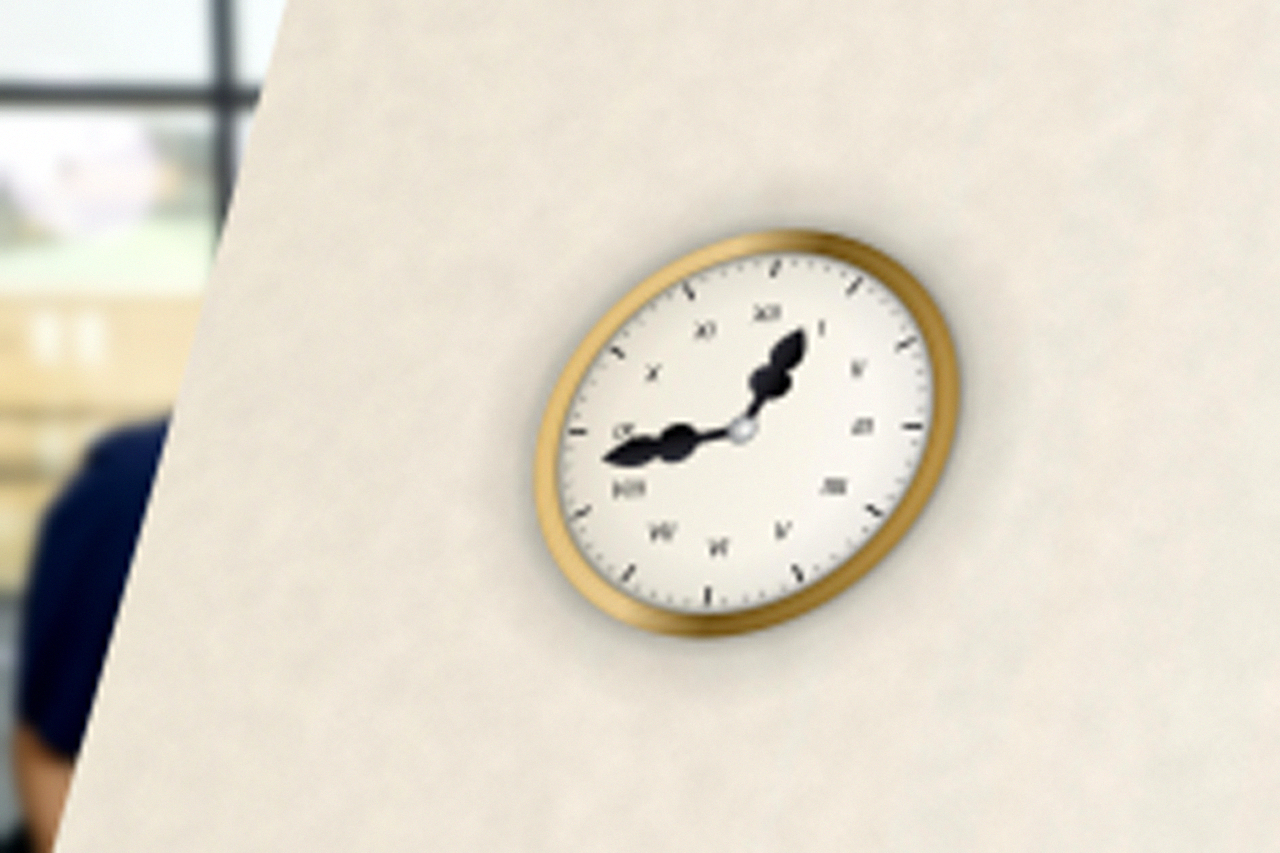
**12:43**
